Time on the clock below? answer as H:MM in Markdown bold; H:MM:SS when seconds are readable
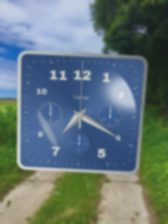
**7:20**
